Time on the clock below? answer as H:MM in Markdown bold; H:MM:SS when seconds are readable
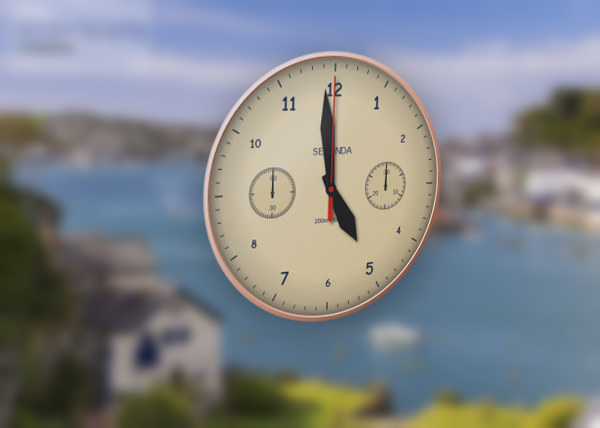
**4:59**
